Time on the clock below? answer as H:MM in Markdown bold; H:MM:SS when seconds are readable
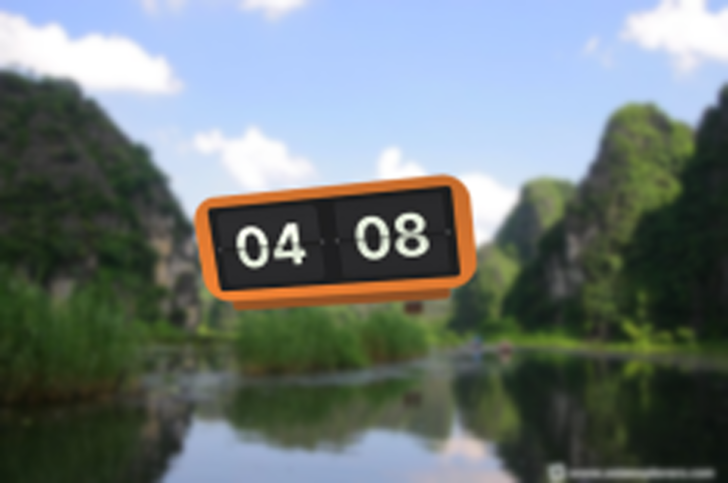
**4:08**
